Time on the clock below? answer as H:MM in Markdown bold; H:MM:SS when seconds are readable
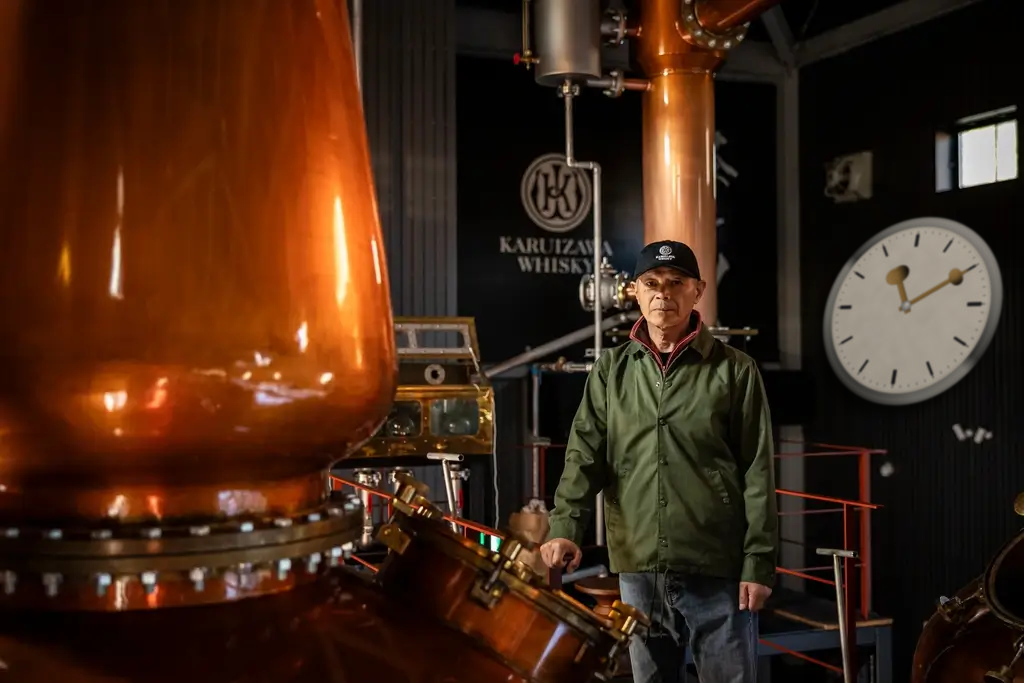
**11:10**
